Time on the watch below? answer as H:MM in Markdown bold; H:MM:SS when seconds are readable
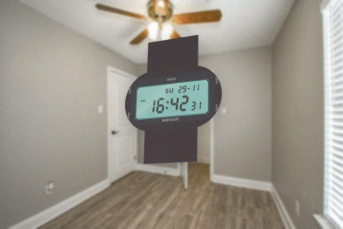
**16:42:31**
